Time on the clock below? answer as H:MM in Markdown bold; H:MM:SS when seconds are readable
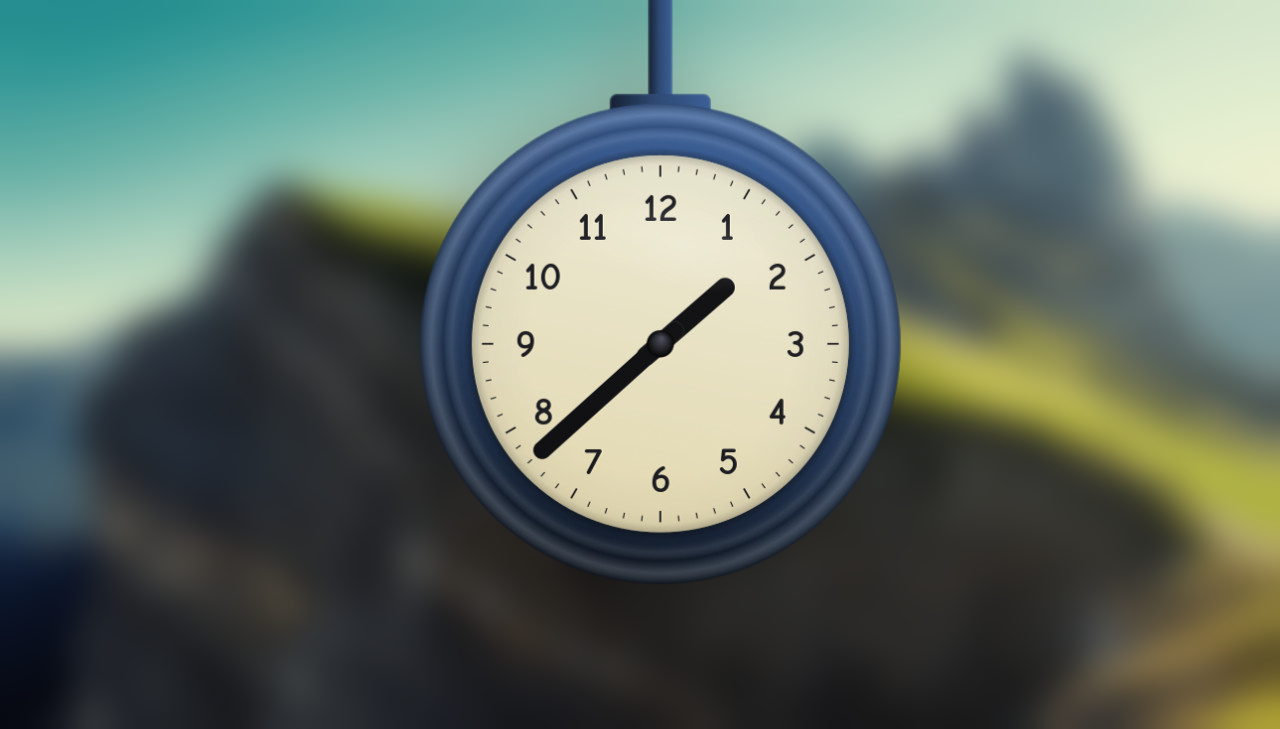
**1:38**
